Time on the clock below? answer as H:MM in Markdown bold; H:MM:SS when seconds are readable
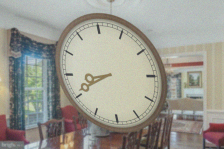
**8:41**
